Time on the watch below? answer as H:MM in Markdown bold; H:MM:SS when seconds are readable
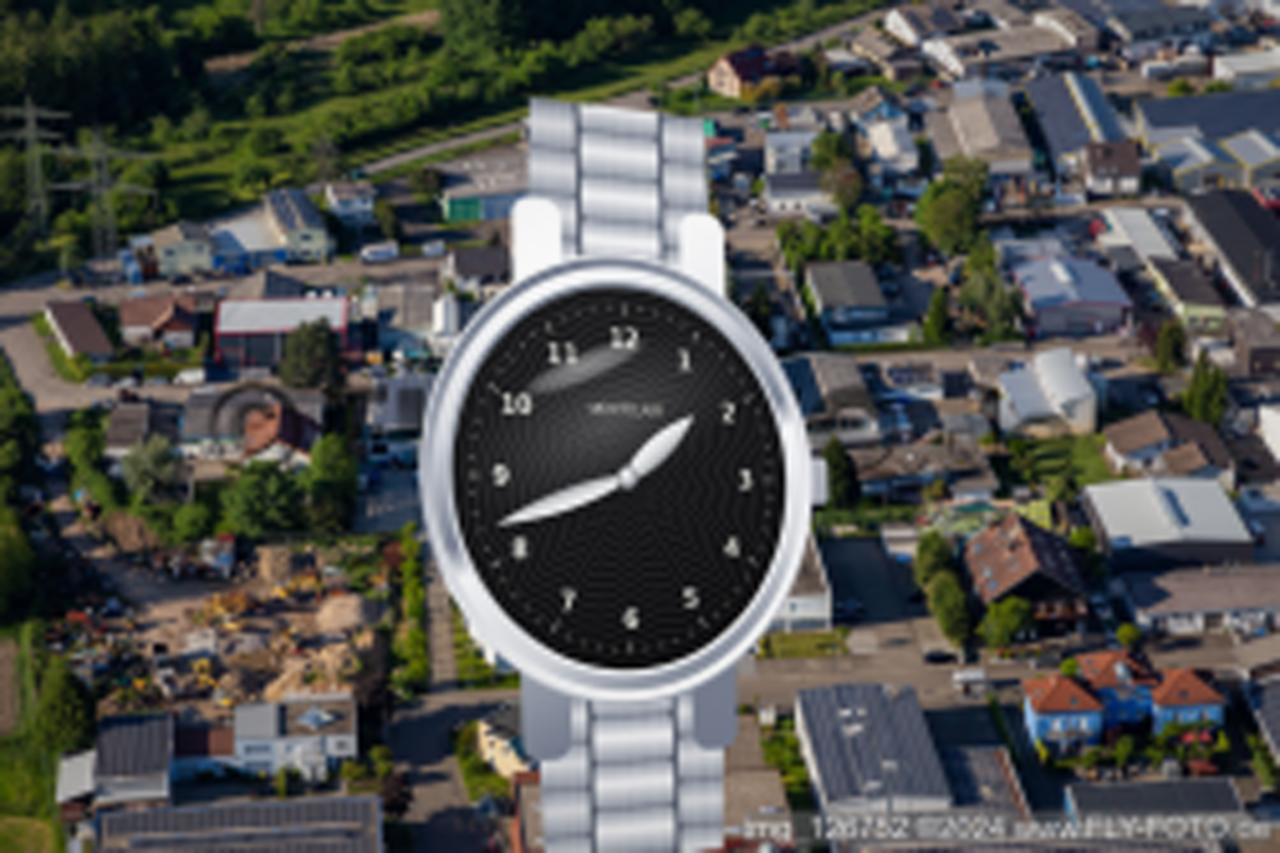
**1:42**
